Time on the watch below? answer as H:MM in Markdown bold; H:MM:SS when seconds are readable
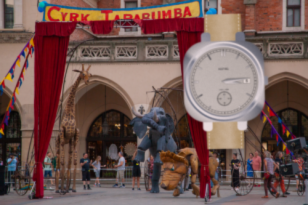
**3:14**
